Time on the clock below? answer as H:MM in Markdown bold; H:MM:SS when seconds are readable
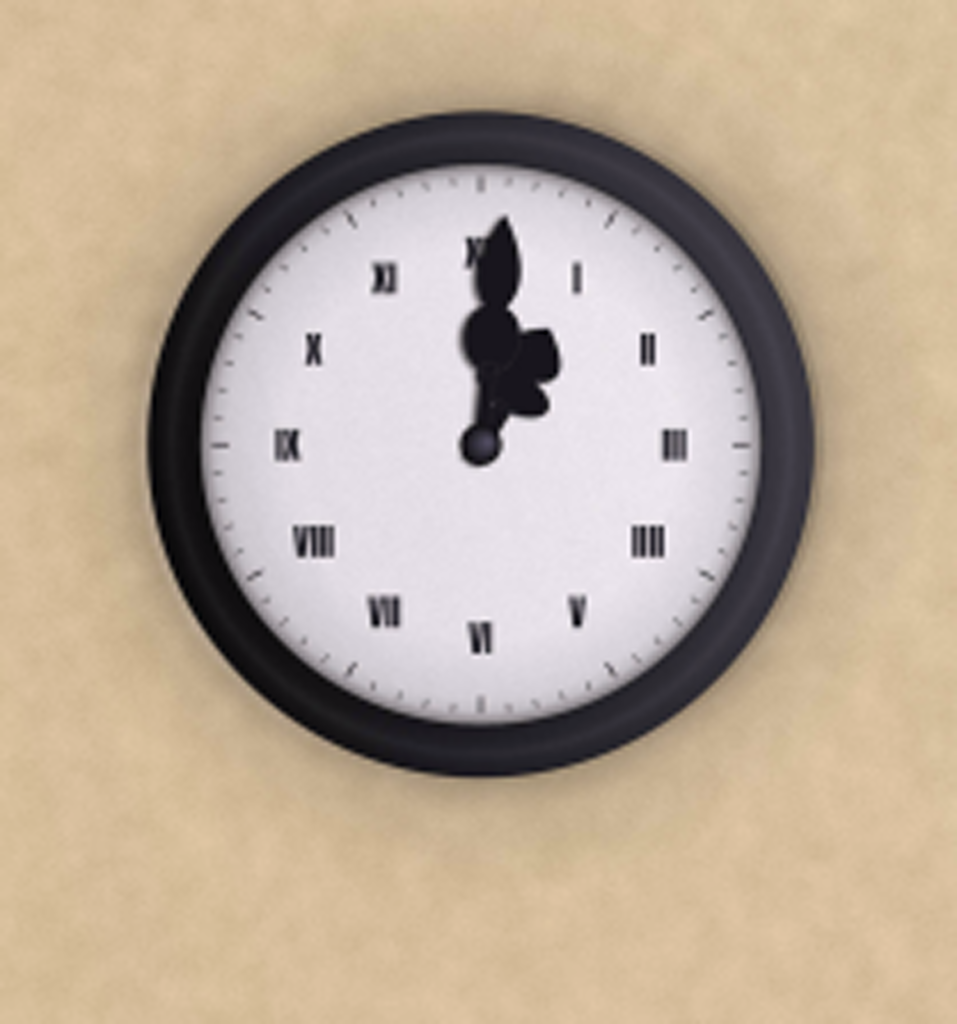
**1:01**
